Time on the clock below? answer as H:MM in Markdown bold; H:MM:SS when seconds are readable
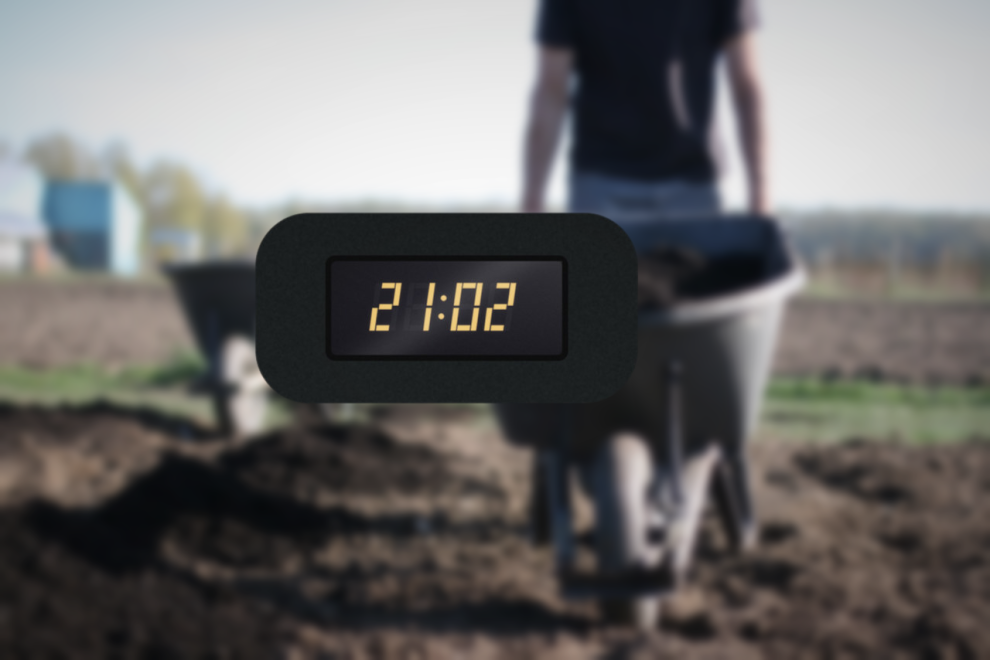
**21:02**
